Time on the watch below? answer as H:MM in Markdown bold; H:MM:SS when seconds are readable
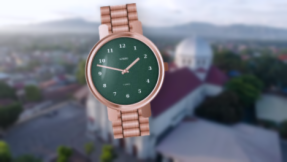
**1:48**
